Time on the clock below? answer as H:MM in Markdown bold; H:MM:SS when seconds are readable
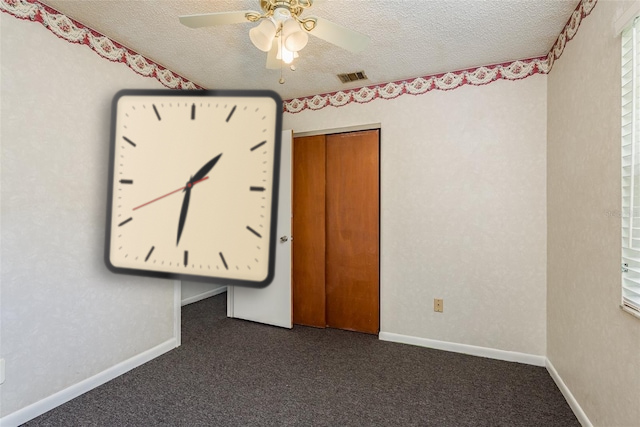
**1:31:41**
